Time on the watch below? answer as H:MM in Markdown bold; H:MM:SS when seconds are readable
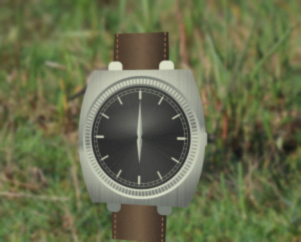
**6:00**
